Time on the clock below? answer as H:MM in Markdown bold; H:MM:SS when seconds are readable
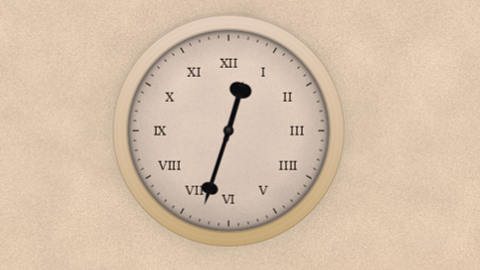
**12:33**
